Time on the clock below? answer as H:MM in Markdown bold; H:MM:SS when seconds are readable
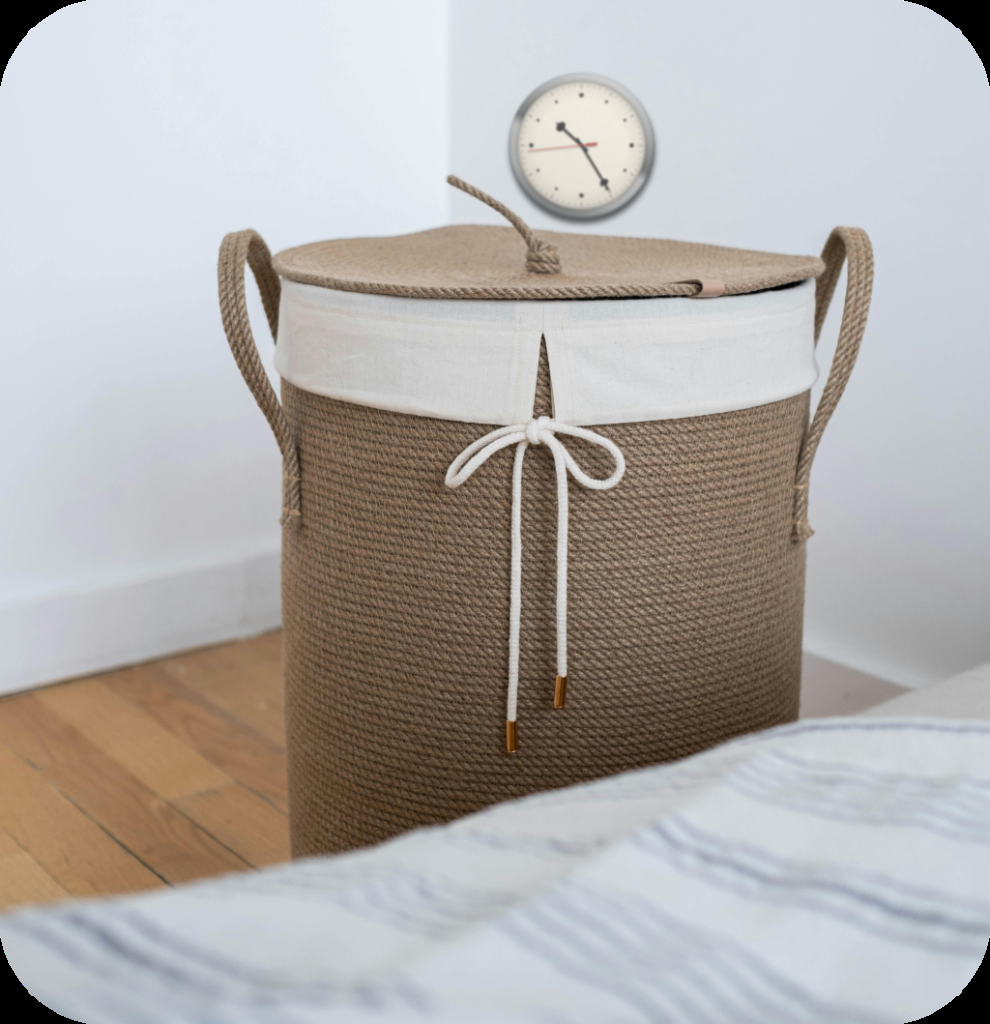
**10:24:44**
